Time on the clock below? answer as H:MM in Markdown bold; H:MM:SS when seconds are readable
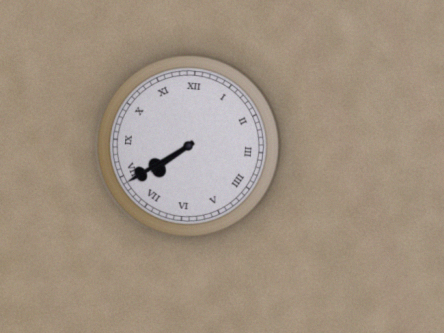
**7:39**
